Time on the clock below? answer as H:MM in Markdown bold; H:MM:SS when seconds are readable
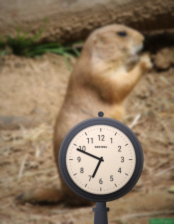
**6:49**
